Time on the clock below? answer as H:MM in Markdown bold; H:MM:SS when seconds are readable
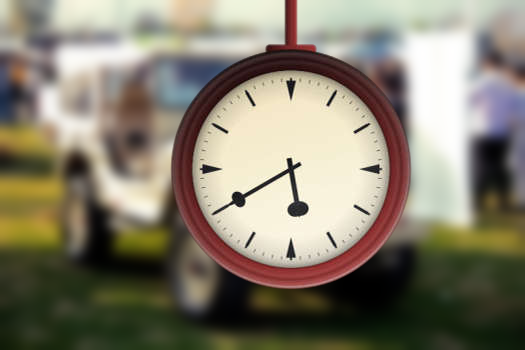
**5:40**
